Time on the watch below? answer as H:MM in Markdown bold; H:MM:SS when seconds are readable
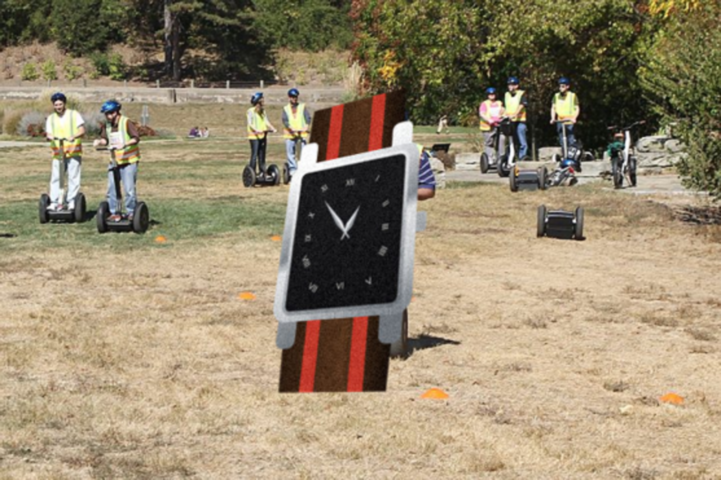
**12:54**
